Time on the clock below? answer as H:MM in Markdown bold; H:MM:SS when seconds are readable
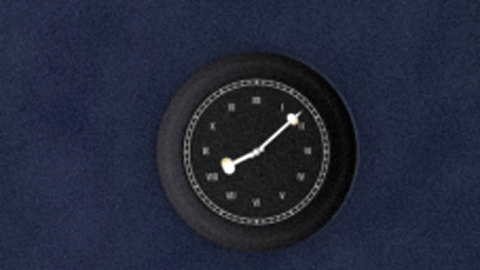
**8:08**
